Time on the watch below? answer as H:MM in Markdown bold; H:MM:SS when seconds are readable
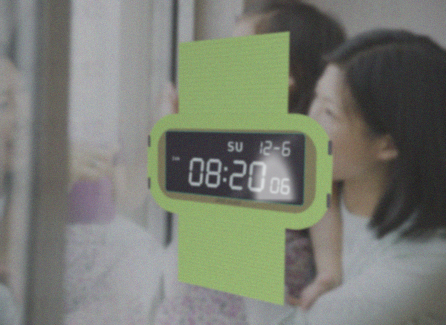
**8:20:06**
